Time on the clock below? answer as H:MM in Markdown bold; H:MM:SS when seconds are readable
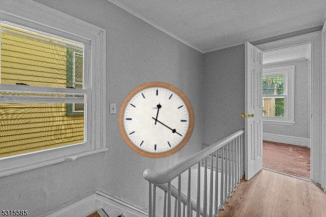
**12:20**
